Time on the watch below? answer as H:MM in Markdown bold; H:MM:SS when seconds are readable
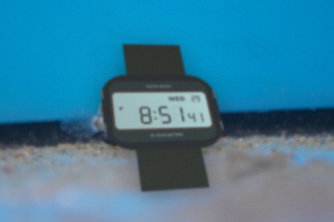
**8:51:41**
